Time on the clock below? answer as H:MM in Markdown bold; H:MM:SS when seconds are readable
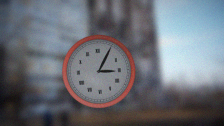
**3:05**
